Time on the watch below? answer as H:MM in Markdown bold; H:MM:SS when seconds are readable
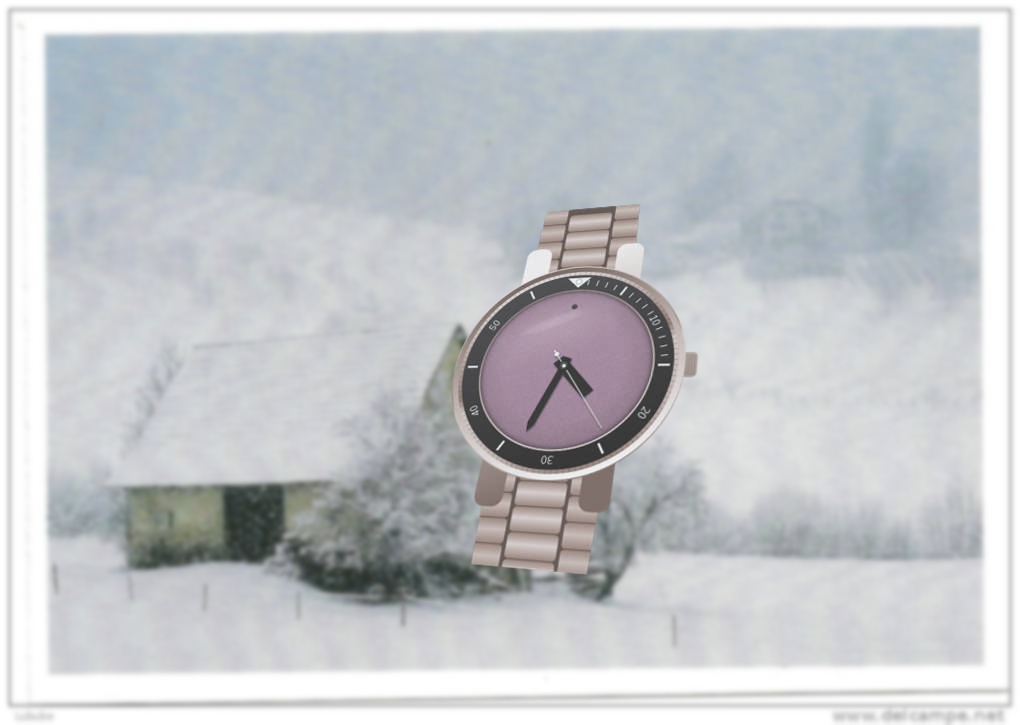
**4:33:24**
